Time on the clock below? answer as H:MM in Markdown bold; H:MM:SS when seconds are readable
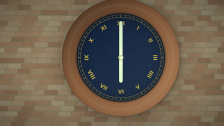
**6:00**
